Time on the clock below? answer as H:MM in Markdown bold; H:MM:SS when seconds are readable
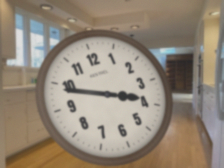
**3:49**
